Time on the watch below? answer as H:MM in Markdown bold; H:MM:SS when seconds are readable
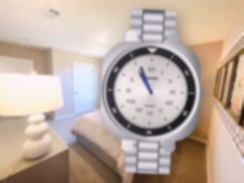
**10:56**
